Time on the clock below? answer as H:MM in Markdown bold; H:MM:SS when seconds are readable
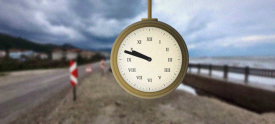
**9:48**
